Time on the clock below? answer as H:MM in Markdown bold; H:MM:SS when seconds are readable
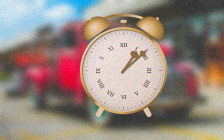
**1:08**
